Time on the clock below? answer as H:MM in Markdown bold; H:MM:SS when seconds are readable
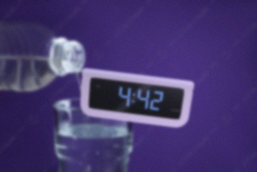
**4:42**
